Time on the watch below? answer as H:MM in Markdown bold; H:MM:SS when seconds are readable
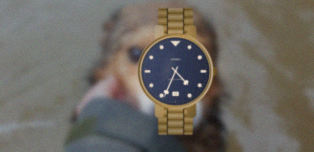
**4:34**
